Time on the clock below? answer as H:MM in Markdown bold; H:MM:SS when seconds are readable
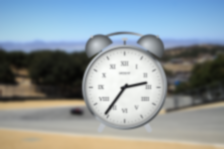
**2:36**
